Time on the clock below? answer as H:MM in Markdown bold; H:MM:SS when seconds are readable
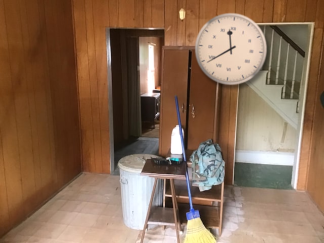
**11:39**
